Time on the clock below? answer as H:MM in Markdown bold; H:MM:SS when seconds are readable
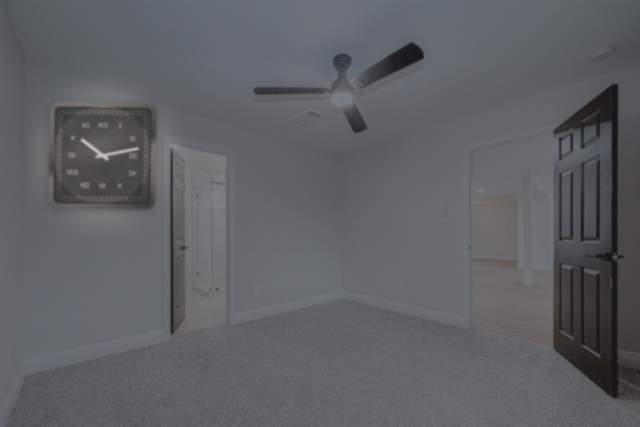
**10:13**
